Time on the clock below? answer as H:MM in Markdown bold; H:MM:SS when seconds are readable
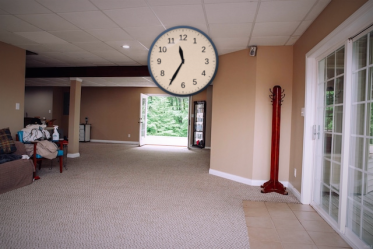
**11:35**
